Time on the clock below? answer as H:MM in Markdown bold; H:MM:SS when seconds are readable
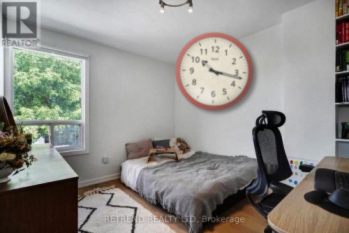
**10:17**
